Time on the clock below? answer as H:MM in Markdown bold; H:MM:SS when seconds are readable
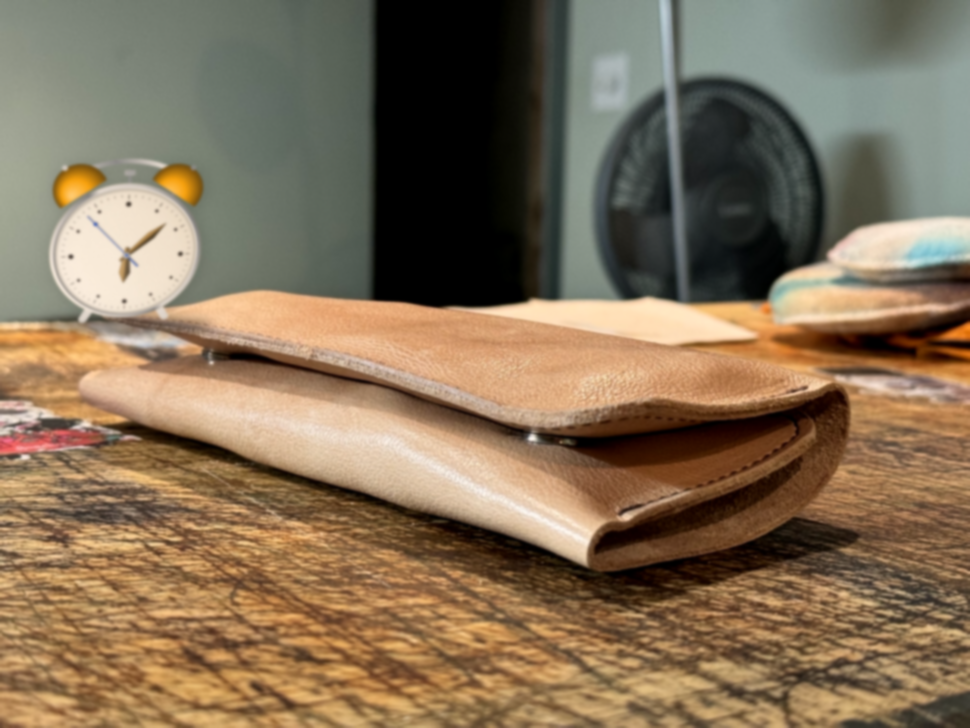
**6:07:53**
